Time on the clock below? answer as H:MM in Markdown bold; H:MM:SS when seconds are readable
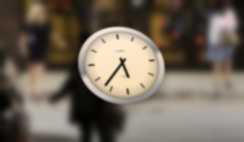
**5:37**
